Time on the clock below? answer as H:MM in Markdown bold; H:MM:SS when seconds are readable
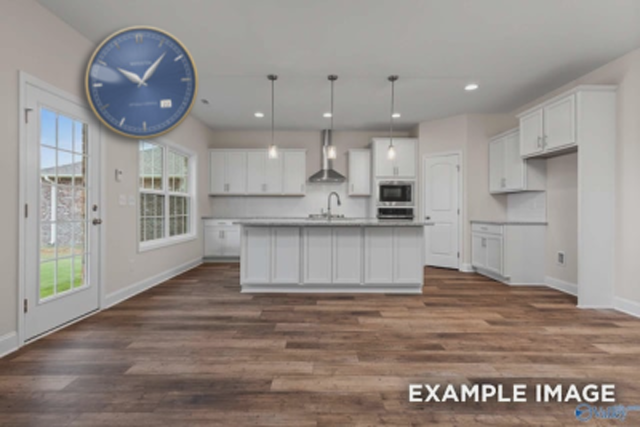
**10:07**
